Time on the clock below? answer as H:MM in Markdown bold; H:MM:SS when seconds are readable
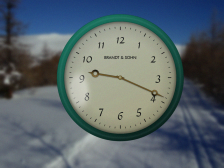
**9:19**
